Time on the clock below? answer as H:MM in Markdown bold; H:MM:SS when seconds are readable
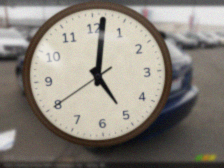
**5:01:40**
